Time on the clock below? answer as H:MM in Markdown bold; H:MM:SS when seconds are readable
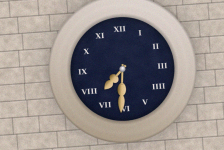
**7:31**
